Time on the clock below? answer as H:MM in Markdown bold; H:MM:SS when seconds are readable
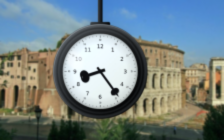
**8:24**
